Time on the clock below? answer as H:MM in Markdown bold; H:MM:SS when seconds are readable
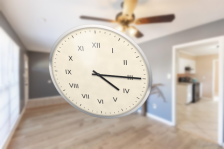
**4:15**
